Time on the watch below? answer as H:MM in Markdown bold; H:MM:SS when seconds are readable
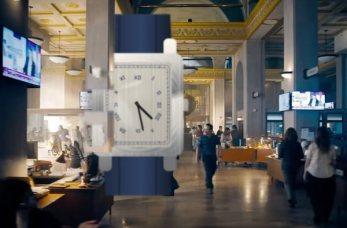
**4:28**
